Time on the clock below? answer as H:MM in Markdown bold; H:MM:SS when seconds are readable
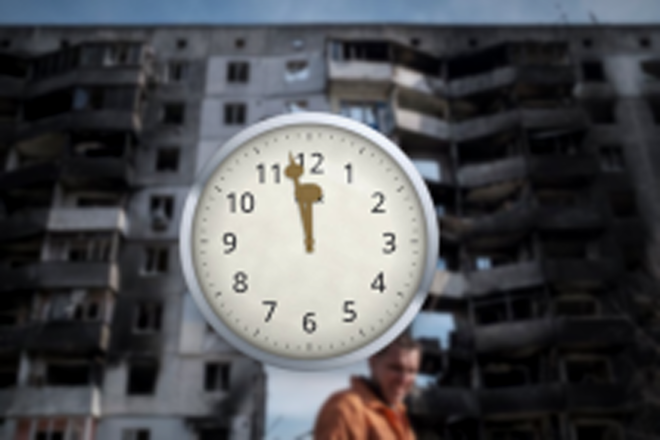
**11:58**
